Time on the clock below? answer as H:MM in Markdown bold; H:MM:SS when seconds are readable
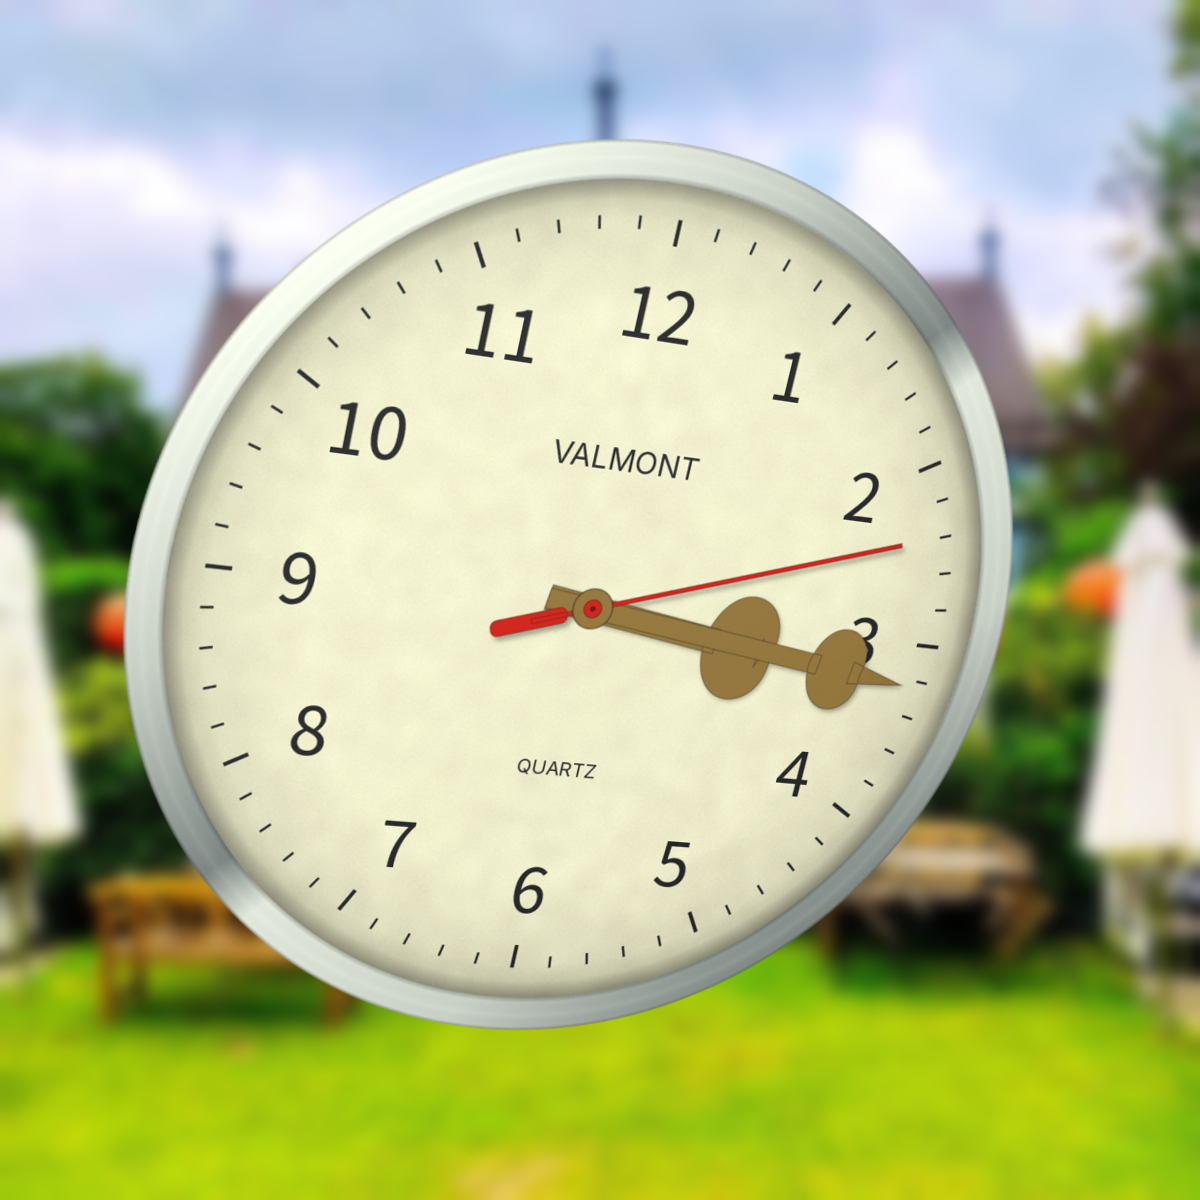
**3:16:12**
